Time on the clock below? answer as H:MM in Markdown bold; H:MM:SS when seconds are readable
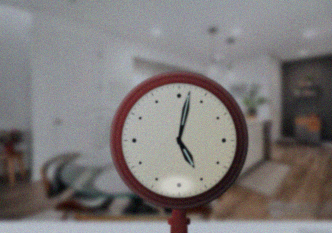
**5:02**
